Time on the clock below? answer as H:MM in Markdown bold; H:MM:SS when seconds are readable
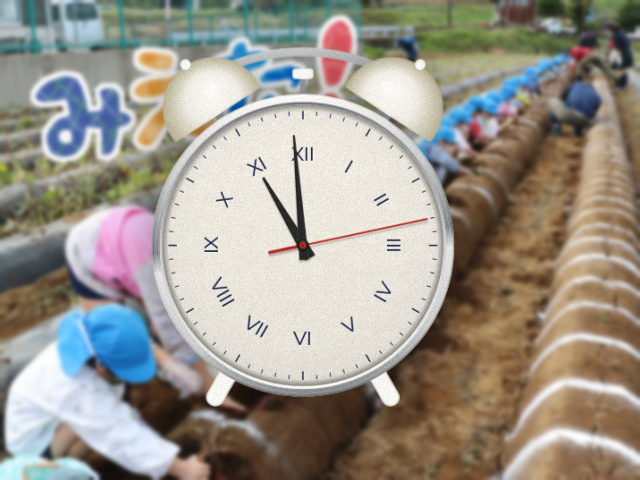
**10:59:13**
